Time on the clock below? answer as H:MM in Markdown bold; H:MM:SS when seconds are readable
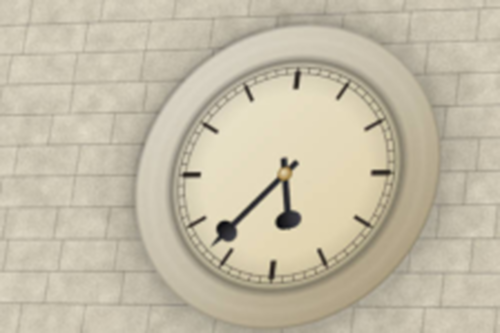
**5:37**
